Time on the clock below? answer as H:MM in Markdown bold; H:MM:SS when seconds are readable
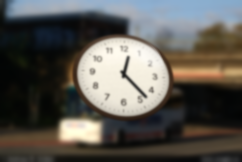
**12:23**
